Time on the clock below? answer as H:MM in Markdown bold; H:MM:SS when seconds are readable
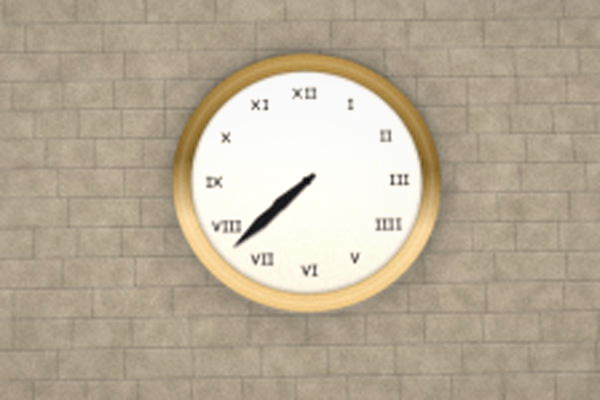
**7:38**
